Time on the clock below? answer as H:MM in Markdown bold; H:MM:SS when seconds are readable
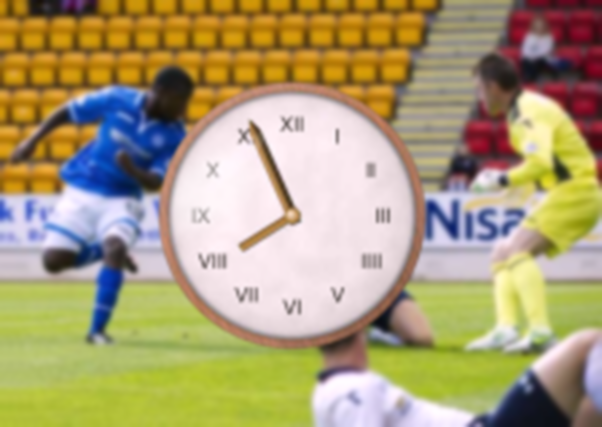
**7:56**
